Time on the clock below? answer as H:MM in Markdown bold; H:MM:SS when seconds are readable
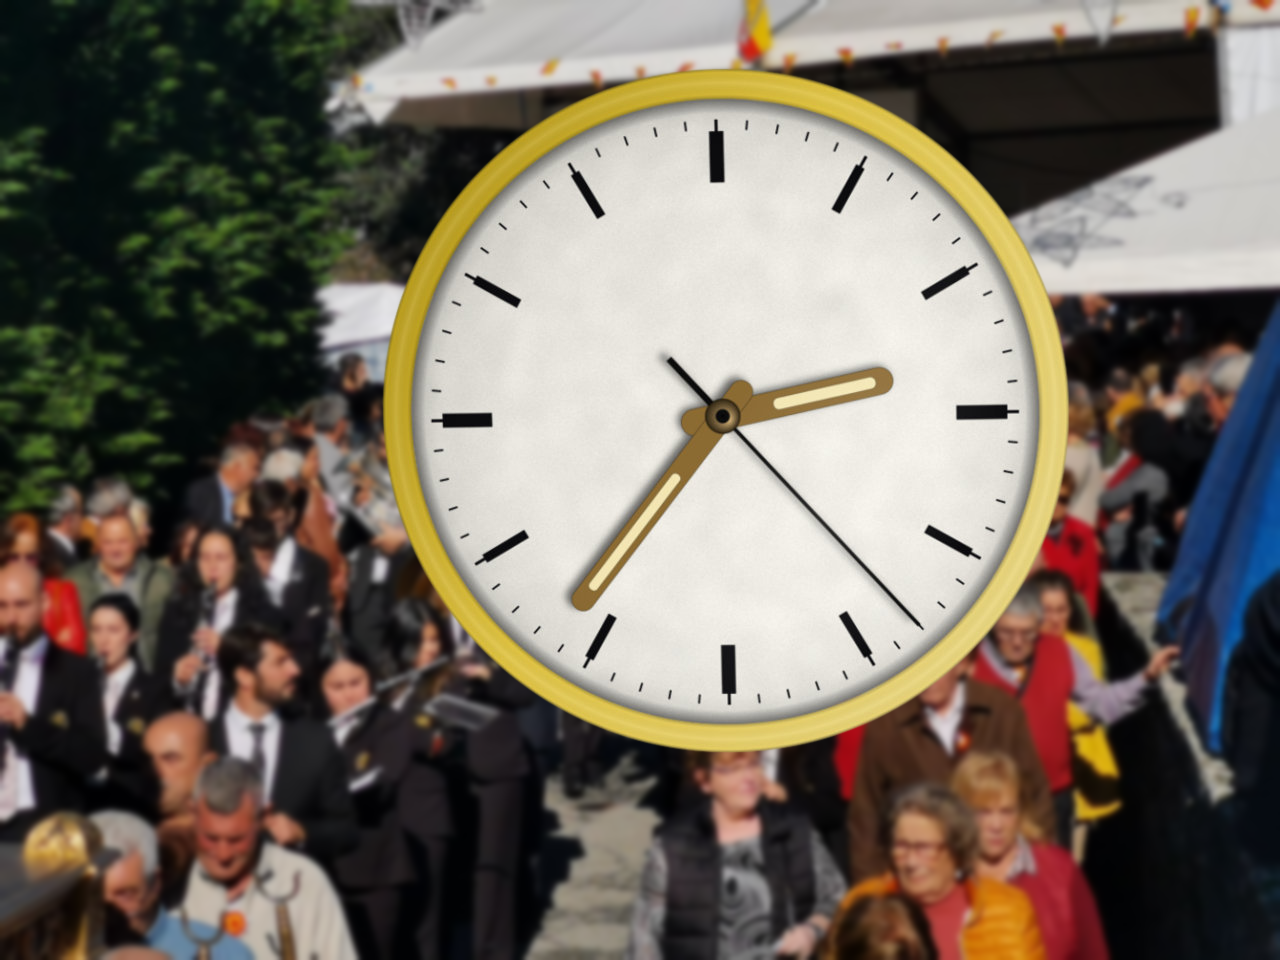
**2:36:23**
